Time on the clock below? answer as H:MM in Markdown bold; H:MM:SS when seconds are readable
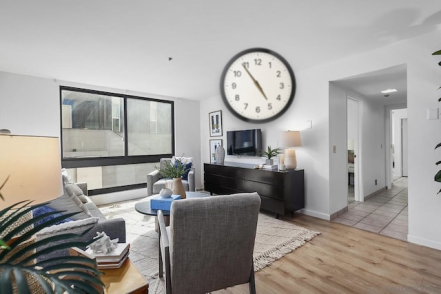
**4:54**
